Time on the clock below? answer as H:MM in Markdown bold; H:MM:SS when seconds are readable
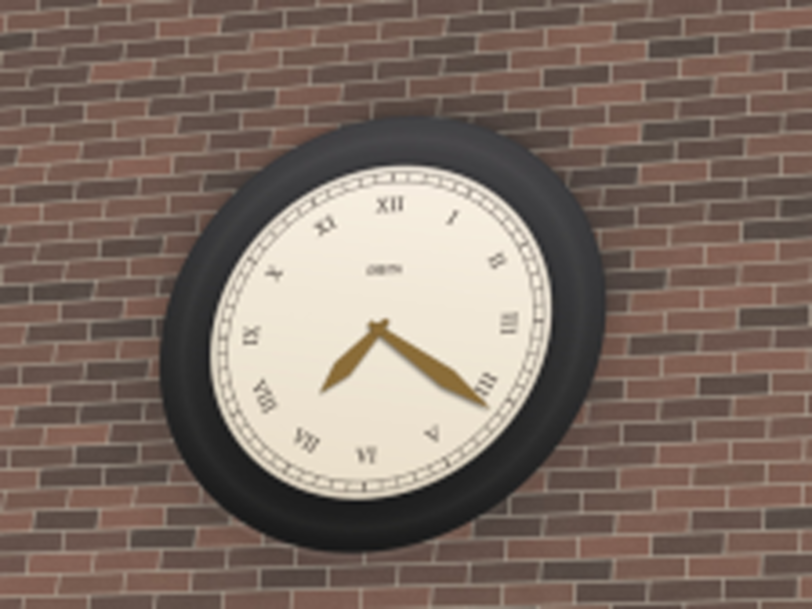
**7:21**
